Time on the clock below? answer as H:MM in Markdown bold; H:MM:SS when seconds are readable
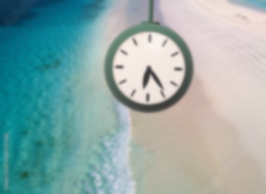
**6:24**
